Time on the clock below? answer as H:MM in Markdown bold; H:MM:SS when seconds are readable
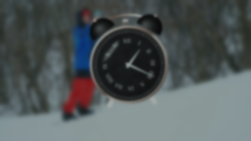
**1:20**
